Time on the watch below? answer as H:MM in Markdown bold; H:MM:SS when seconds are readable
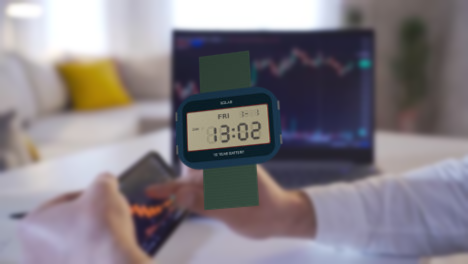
**13:02**
